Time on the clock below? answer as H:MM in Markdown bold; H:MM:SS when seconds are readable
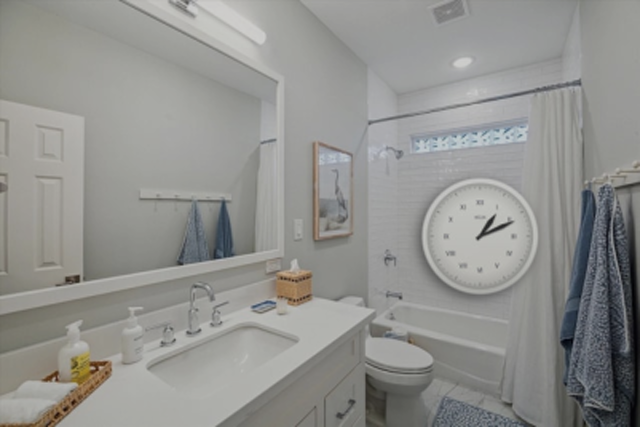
**1:11**
